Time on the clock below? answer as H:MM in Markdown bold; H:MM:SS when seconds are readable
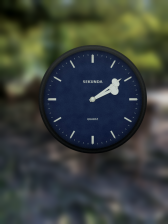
**2:09**
